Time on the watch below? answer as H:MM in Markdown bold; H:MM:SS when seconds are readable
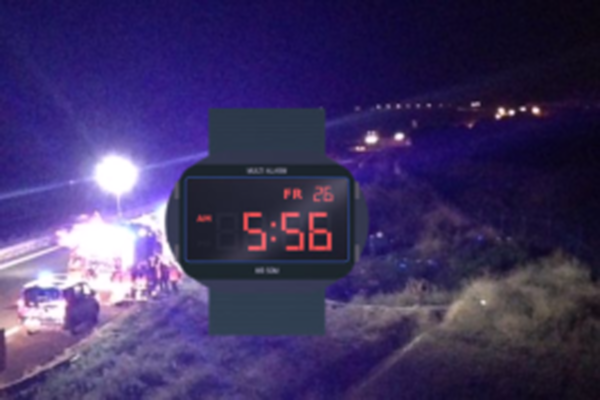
**5:56**
